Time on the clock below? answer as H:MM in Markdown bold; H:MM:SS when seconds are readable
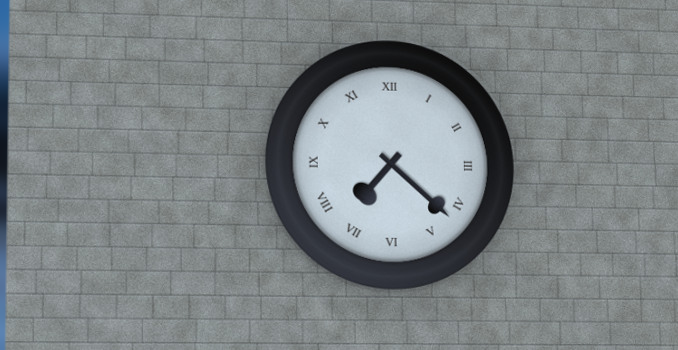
**7:22**
